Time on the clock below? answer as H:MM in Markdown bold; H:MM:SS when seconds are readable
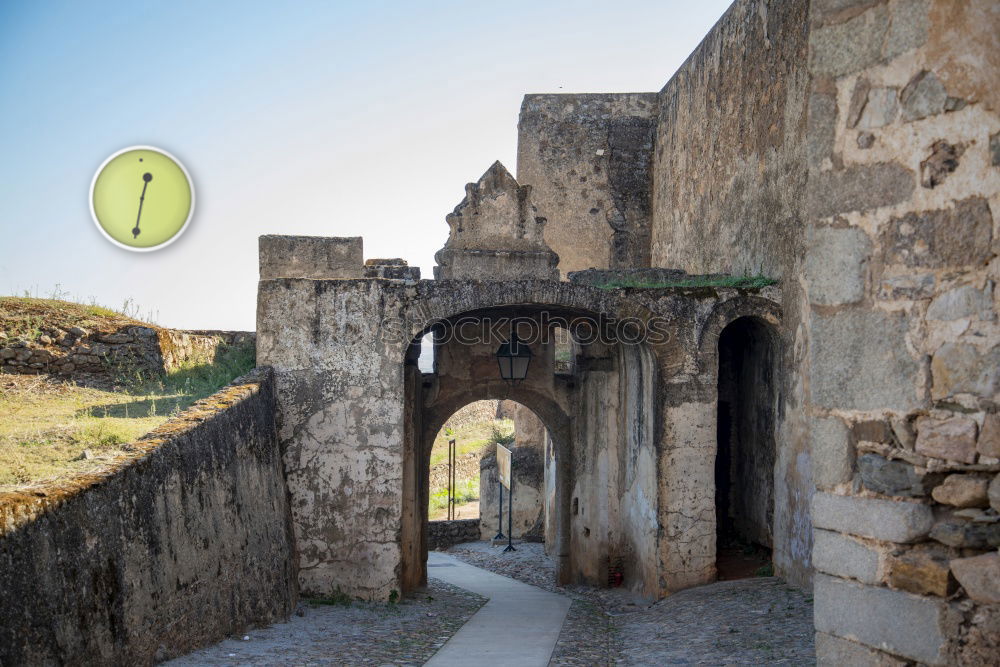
**12:32**
